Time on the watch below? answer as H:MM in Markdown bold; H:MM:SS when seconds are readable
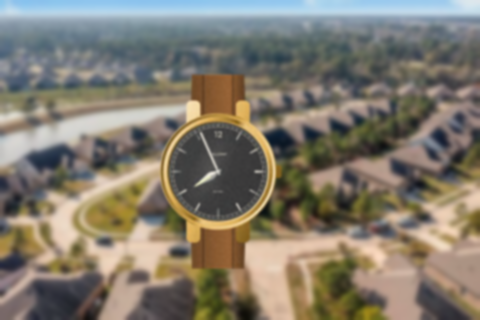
**7:56**
